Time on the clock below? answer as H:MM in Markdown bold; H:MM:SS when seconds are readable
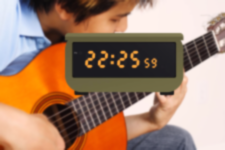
**22:25**
